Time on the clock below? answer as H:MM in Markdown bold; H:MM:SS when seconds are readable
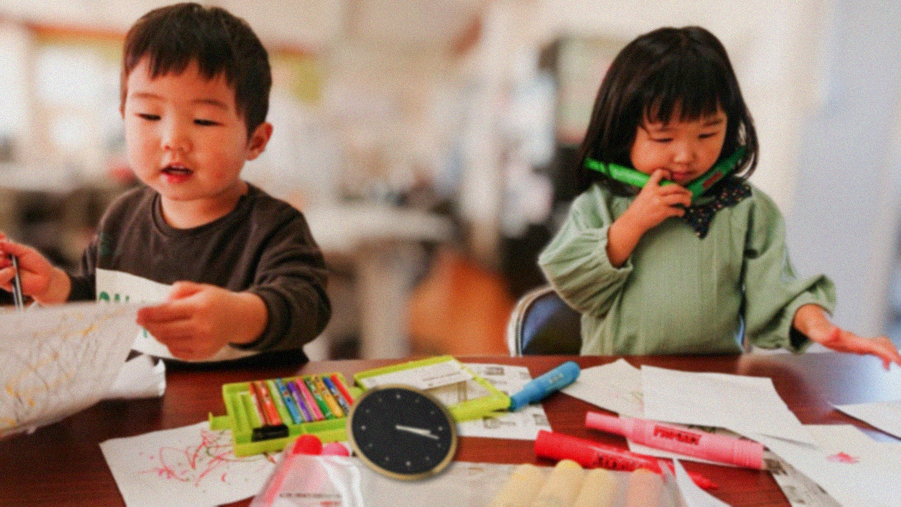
**3:18**
